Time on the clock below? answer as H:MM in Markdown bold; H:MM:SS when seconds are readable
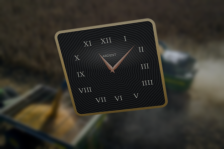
**11:08**
